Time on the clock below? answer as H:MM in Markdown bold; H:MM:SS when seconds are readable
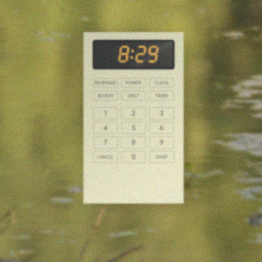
**8:29**
